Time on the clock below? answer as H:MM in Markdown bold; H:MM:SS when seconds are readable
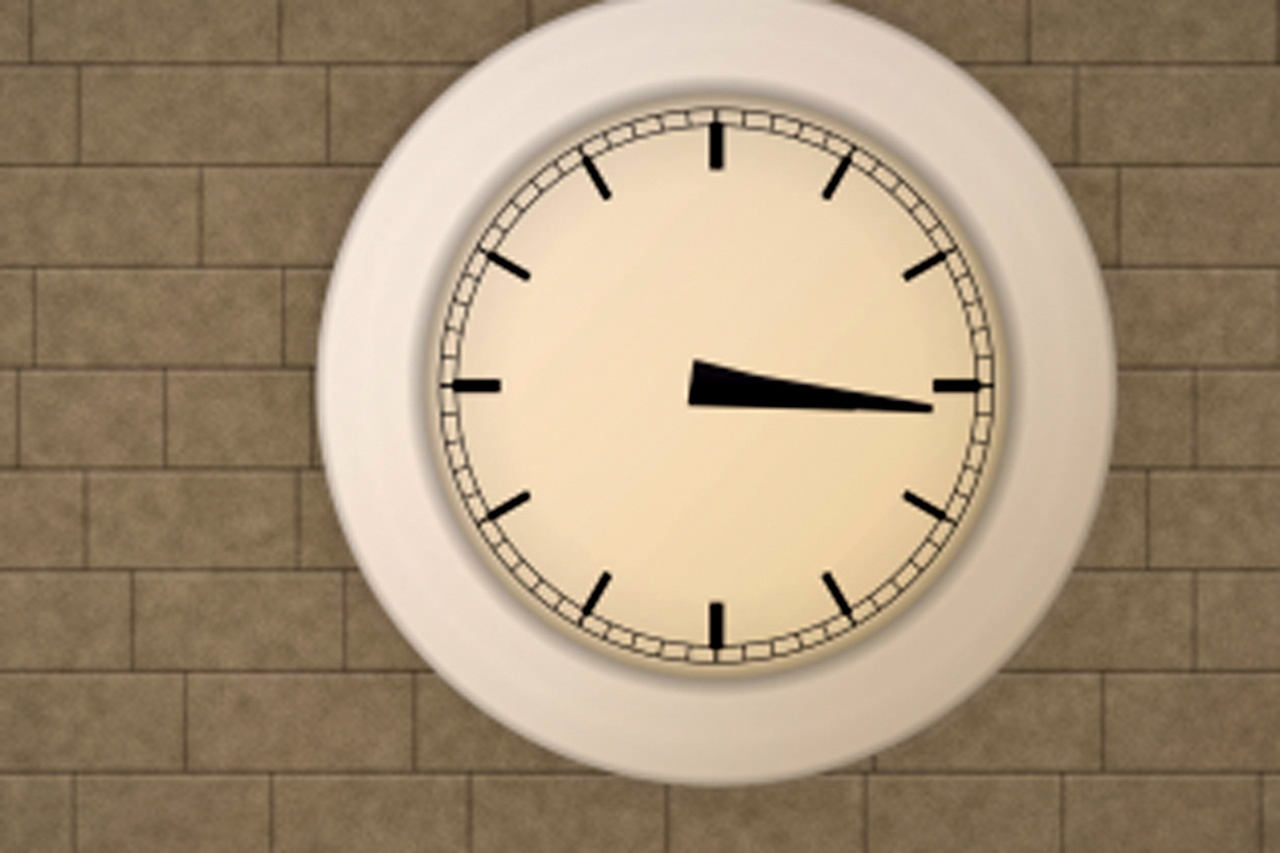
**3:16**
